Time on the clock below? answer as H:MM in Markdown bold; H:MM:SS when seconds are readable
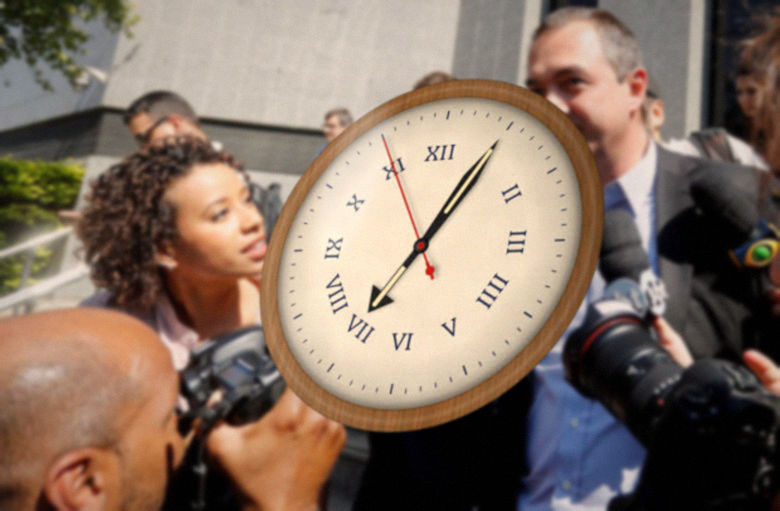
**7:04:55**
